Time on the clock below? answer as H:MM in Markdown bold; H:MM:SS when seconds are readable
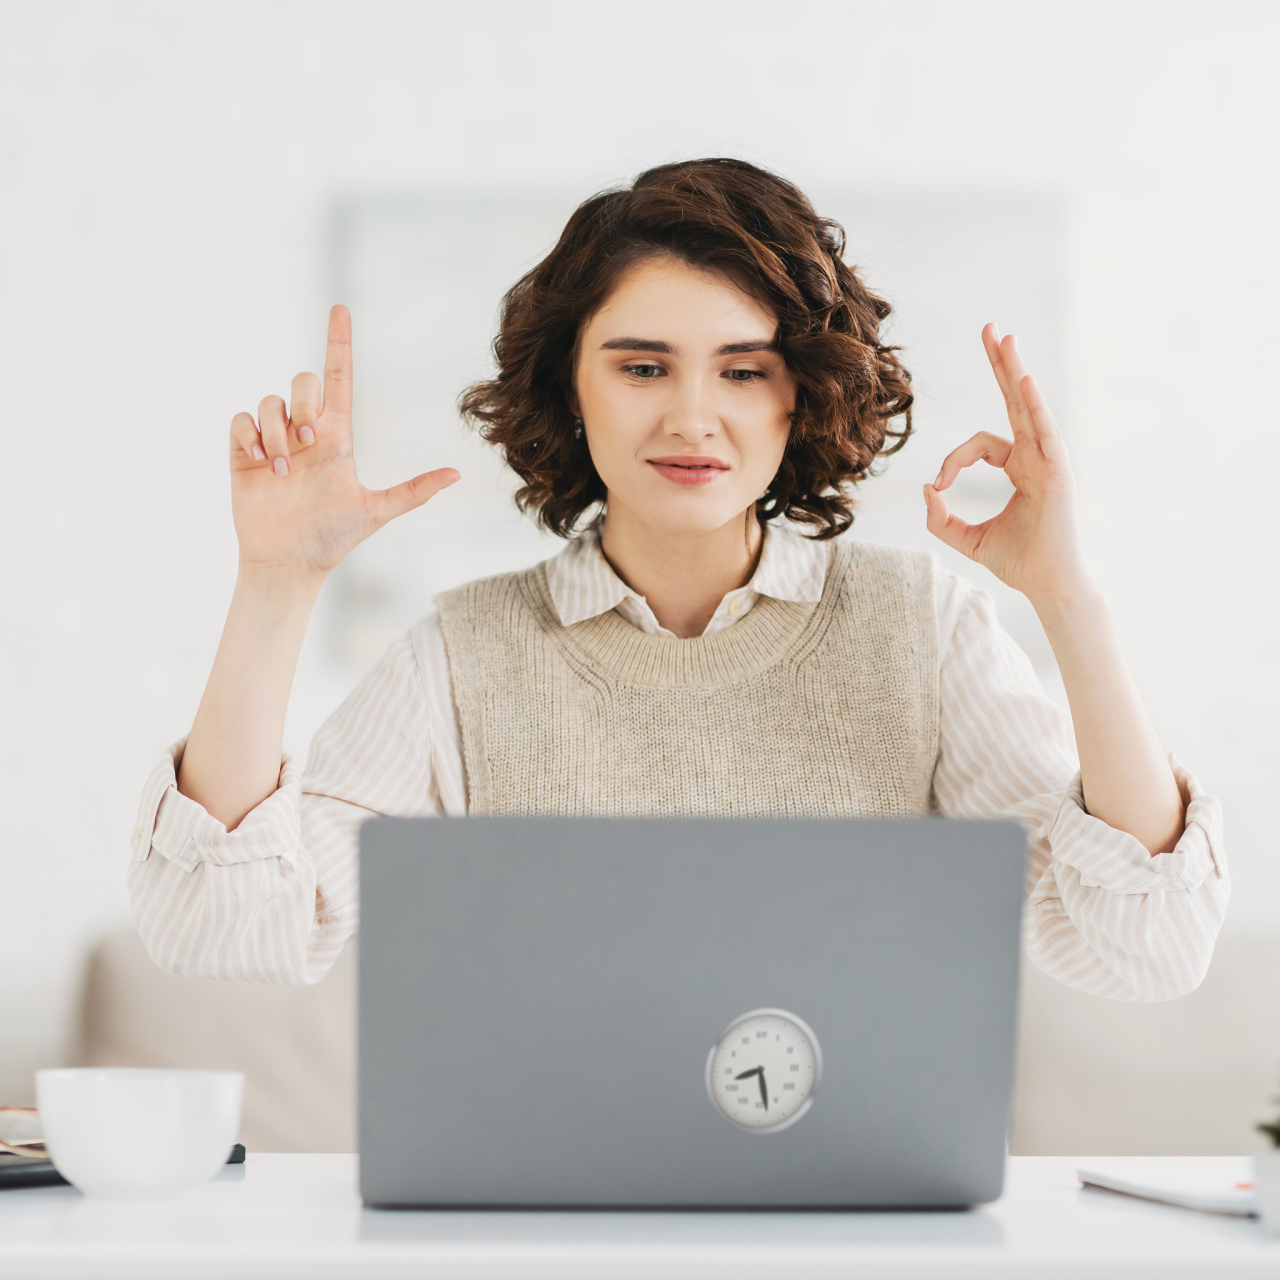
**8:28**
